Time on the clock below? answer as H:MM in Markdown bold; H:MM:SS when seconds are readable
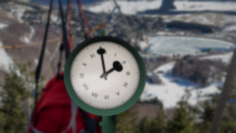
**1:59**
